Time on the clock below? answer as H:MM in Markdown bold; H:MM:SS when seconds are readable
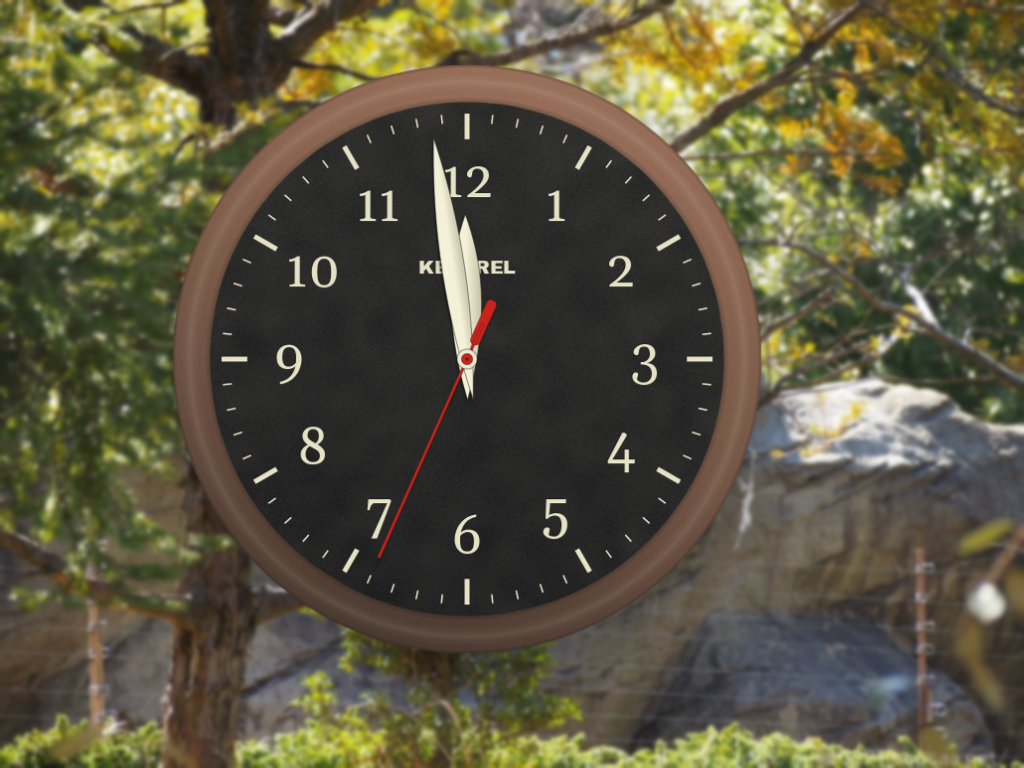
**11:58:34**
